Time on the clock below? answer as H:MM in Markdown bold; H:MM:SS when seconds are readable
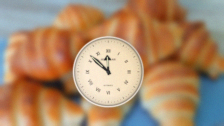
**11:52**
